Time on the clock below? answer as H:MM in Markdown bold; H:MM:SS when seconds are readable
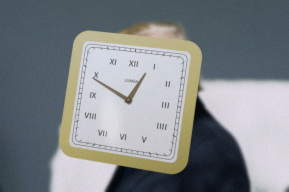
**12:49**
